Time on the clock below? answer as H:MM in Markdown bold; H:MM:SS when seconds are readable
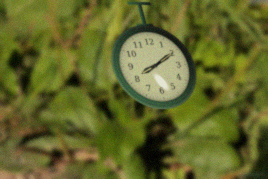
**8:10**
